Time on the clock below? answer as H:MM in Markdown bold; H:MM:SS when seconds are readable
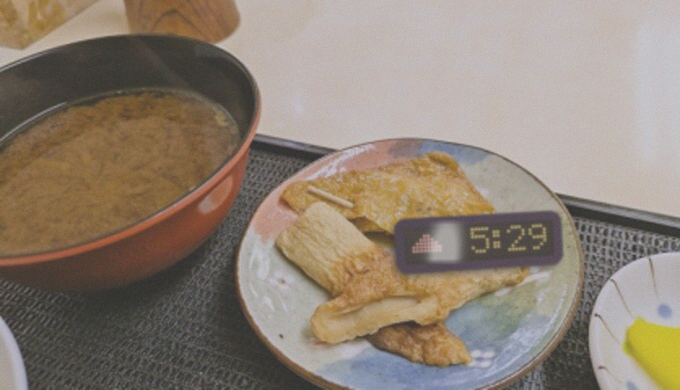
**5:29**
